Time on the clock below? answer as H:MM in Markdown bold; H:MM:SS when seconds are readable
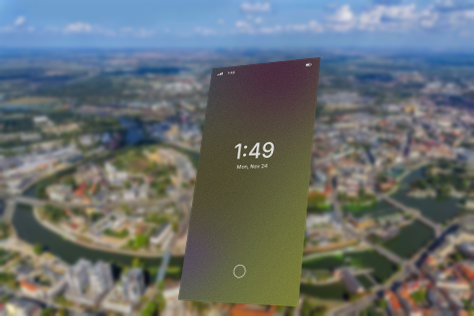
**1:49**
